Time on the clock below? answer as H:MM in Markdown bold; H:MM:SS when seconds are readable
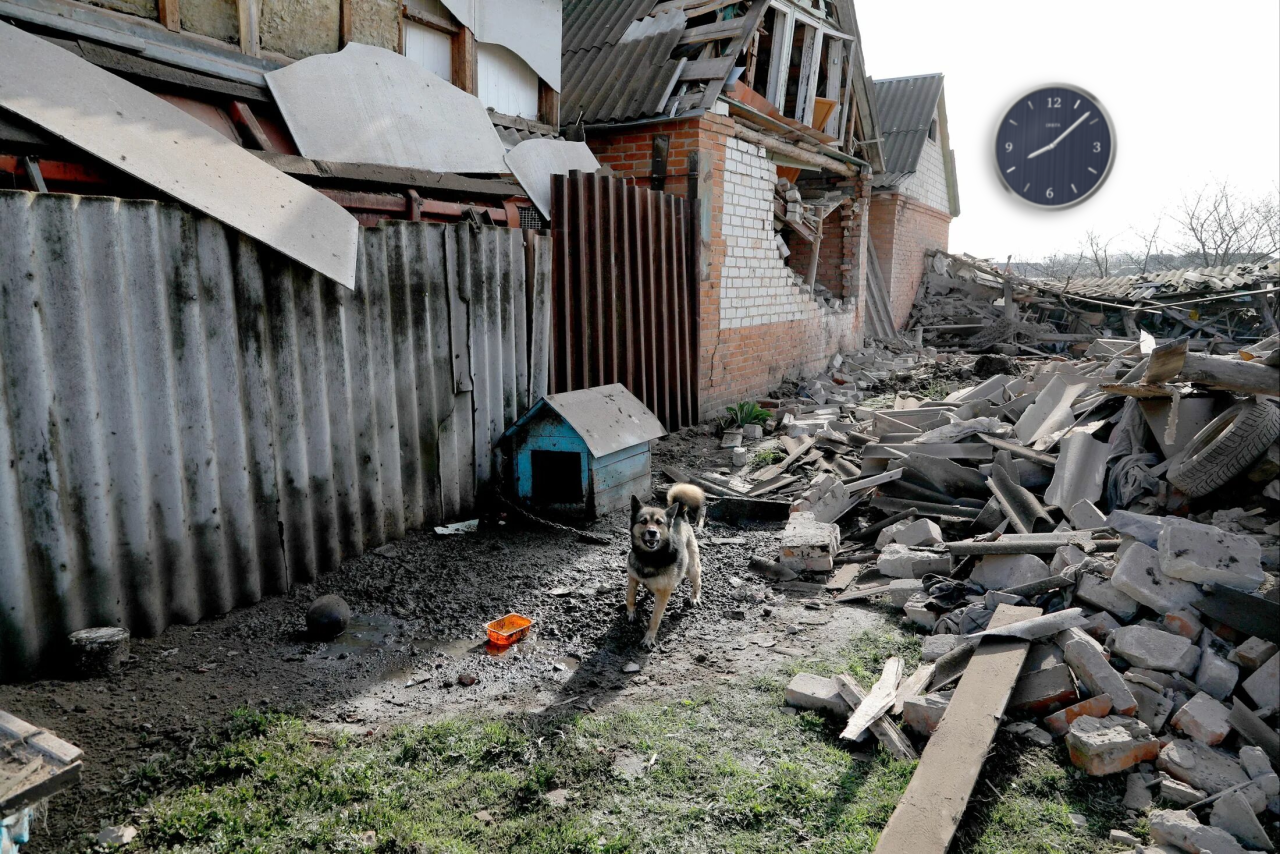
**8:08**
